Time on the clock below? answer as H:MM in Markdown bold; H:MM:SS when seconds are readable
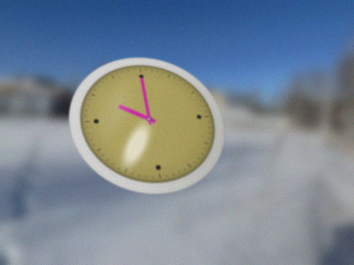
**10:00**
